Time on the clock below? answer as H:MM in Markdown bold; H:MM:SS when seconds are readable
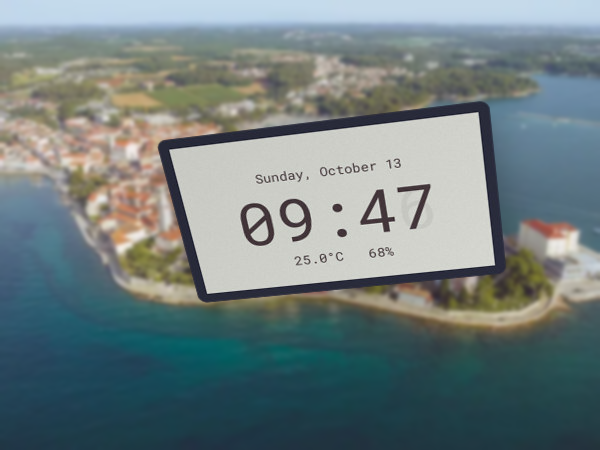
**9:47**
